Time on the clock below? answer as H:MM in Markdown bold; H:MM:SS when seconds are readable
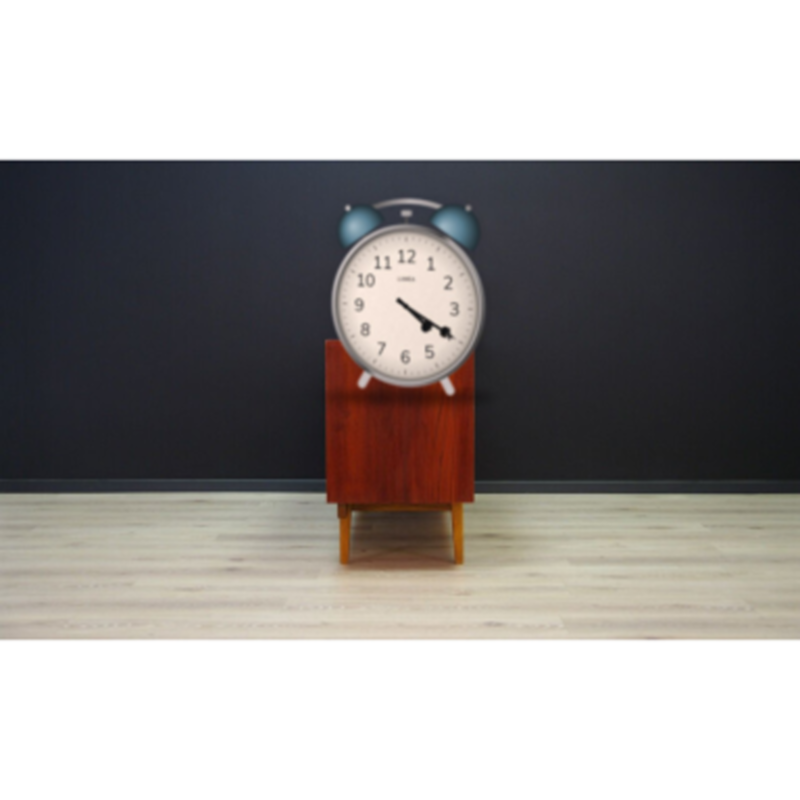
**4:20**
